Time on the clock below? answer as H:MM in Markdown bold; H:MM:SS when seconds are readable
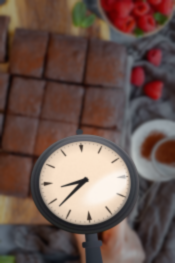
**8:38**
